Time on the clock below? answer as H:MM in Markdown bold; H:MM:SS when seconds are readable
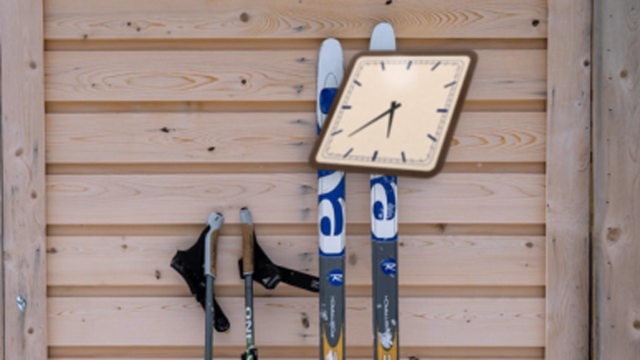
**5:38**
